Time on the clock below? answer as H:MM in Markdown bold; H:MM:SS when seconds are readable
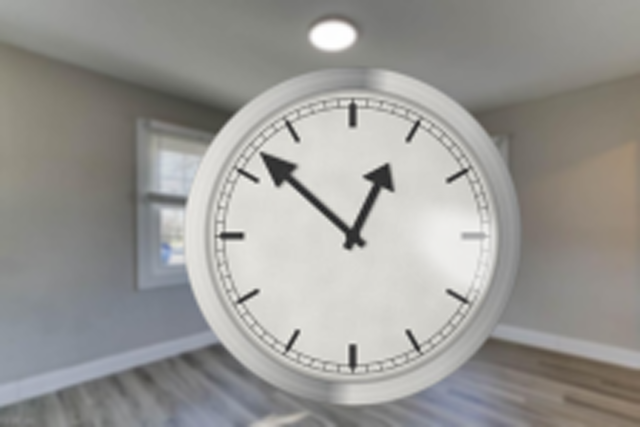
**12:52**
